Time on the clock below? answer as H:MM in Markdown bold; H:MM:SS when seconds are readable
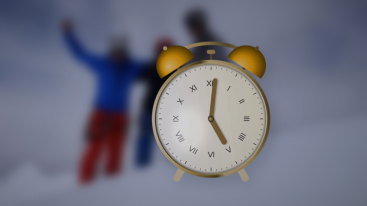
**5:01**
